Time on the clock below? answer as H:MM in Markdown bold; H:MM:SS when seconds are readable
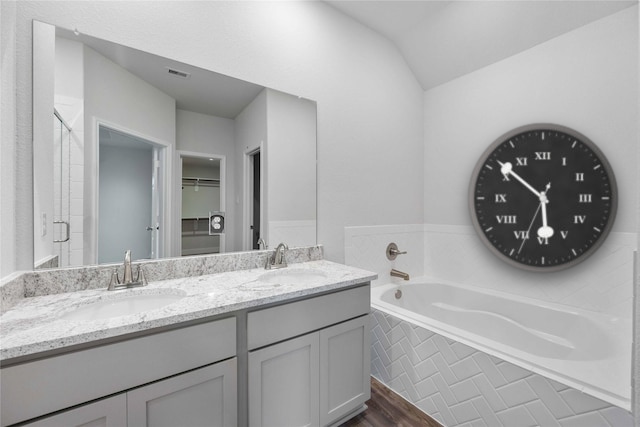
**5:51:34**
